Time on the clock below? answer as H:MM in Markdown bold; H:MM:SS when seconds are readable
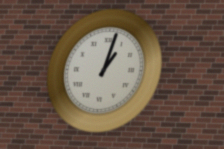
**1:02**
